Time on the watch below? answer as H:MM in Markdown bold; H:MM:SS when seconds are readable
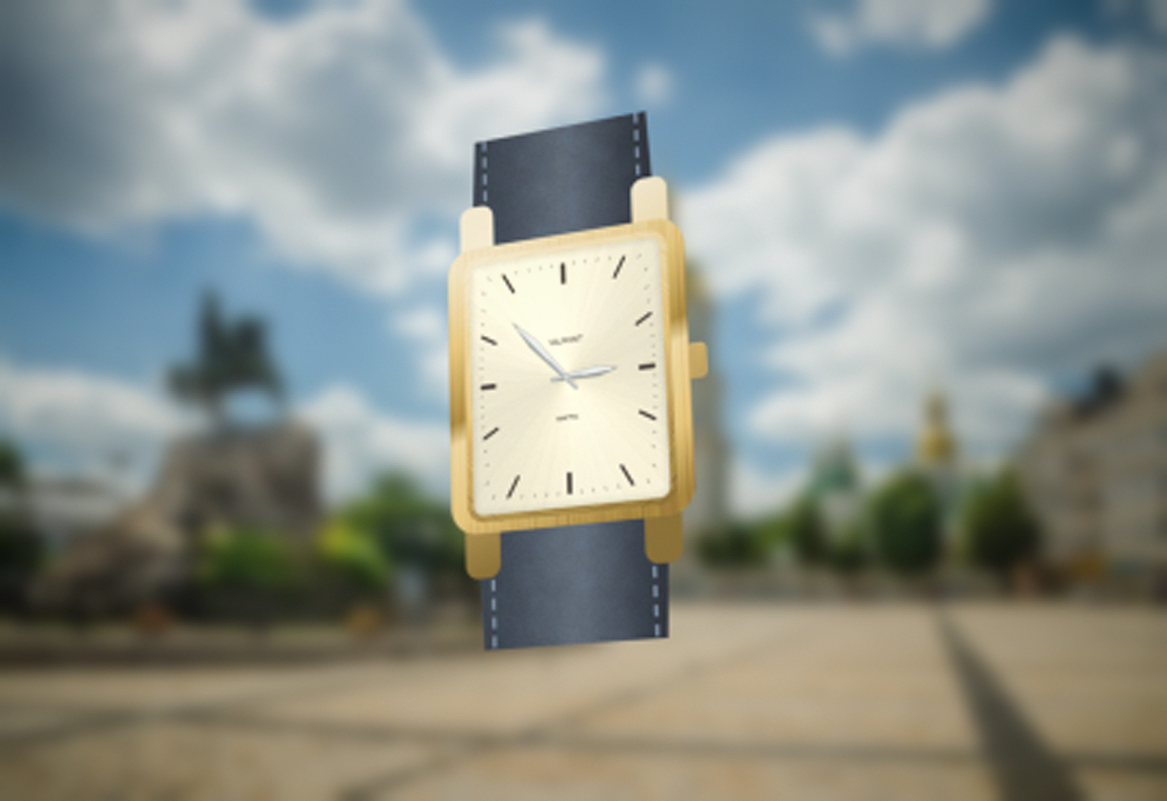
**2:53**
